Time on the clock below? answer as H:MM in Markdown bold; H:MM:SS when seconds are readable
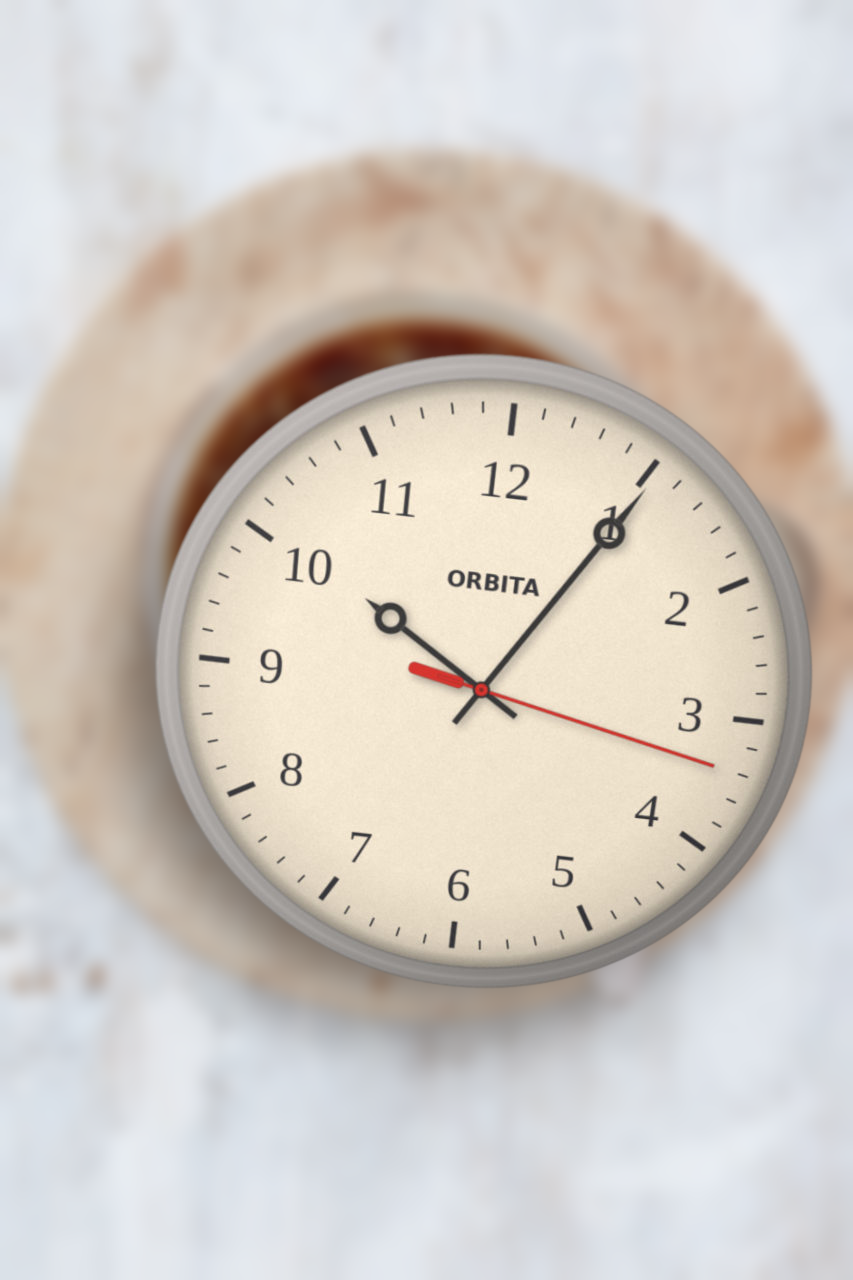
**10:05:17**
